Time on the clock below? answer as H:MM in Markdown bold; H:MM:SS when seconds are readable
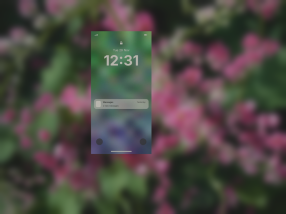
**12:31**
